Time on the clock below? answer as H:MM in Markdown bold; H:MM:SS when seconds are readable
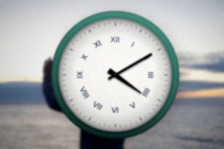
**4:10**
